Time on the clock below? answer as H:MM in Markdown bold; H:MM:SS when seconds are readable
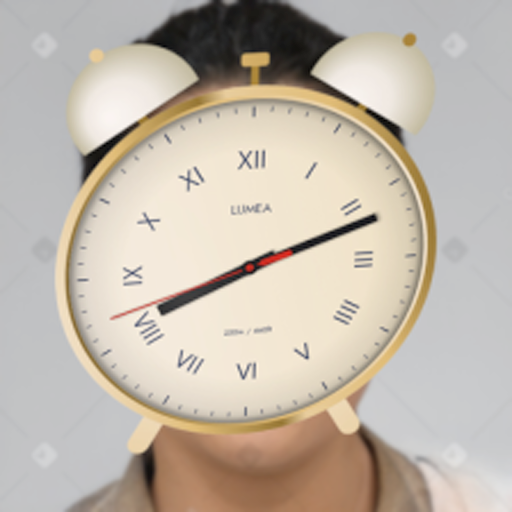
**8:11:42**
